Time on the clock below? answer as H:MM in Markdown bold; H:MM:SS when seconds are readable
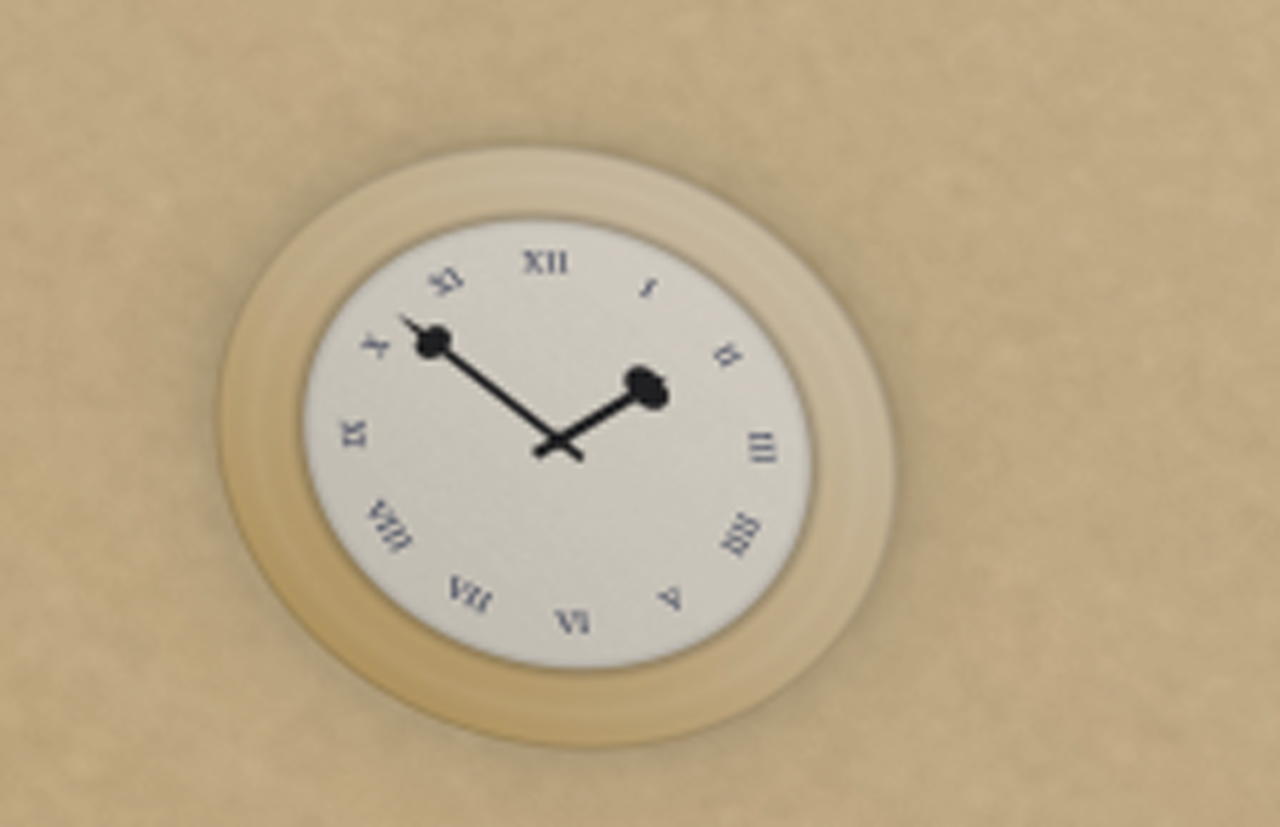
**1:52**
